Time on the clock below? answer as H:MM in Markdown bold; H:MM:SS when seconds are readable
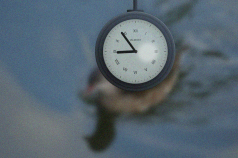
**8:54**
